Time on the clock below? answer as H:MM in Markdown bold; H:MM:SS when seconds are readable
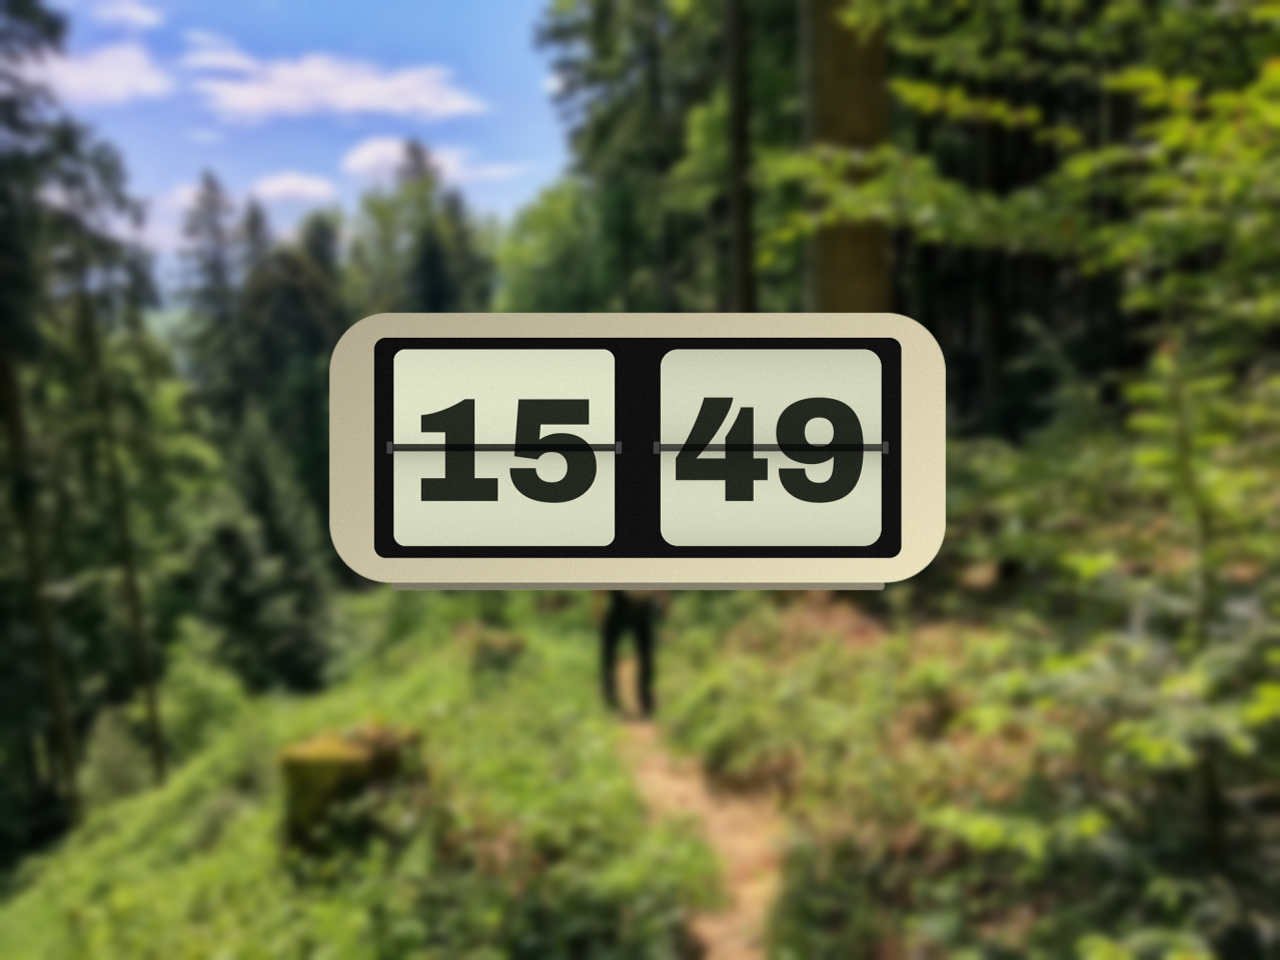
**15:49**
